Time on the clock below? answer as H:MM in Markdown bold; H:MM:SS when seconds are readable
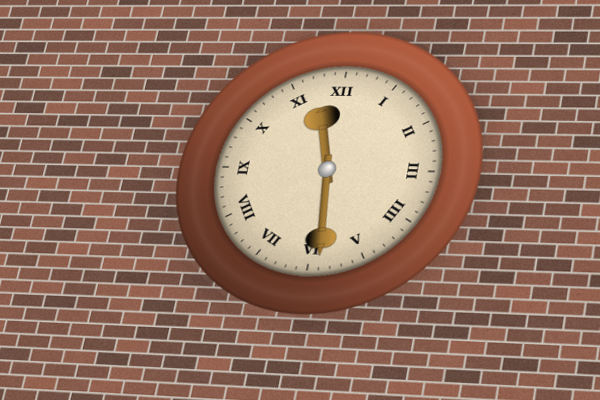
**11:29**
